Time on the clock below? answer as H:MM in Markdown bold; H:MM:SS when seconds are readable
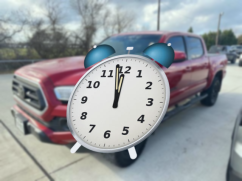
**11:58**
